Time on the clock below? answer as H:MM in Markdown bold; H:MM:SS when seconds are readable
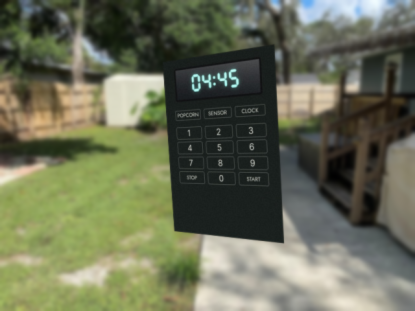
**4:45**
